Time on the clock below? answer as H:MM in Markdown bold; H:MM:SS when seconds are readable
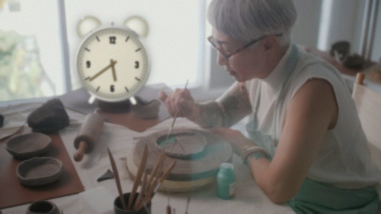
**5:39**
